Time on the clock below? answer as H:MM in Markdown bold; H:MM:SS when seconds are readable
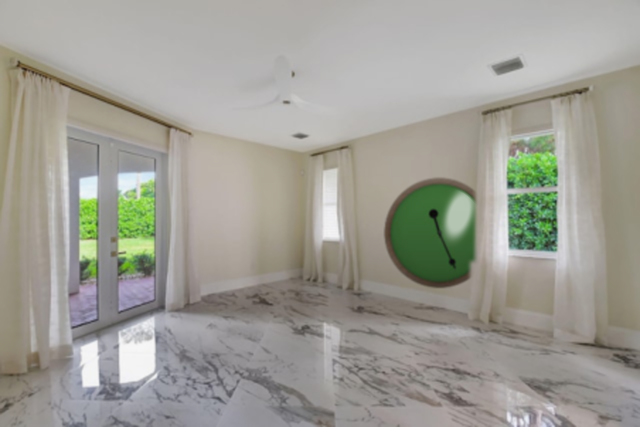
**11:26**
